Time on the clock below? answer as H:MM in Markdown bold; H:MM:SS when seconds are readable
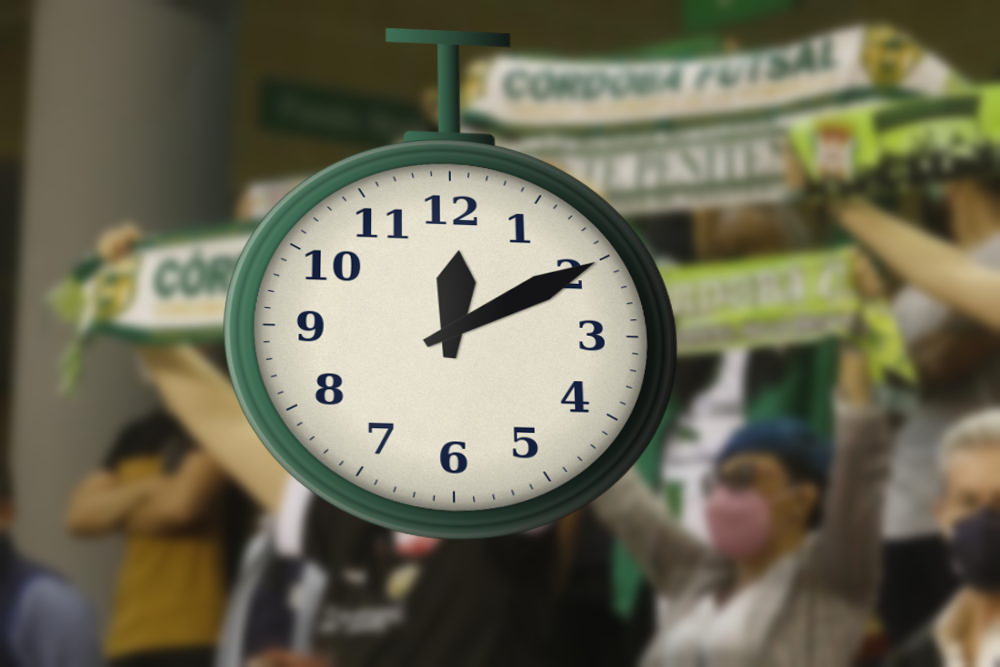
**12:10**
